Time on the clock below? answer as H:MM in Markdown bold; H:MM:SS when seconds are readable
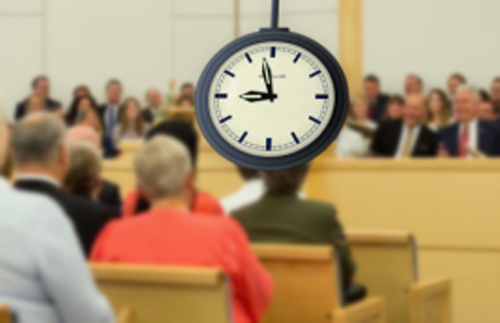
**8:58**
